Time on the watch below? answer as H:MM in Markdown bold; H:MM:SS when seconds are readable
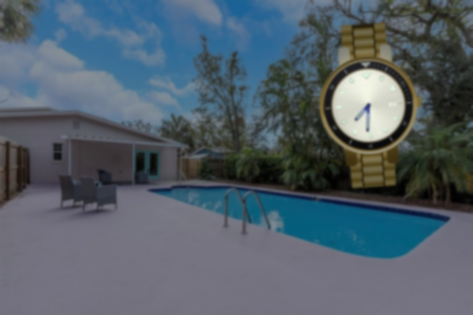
**7:31**
